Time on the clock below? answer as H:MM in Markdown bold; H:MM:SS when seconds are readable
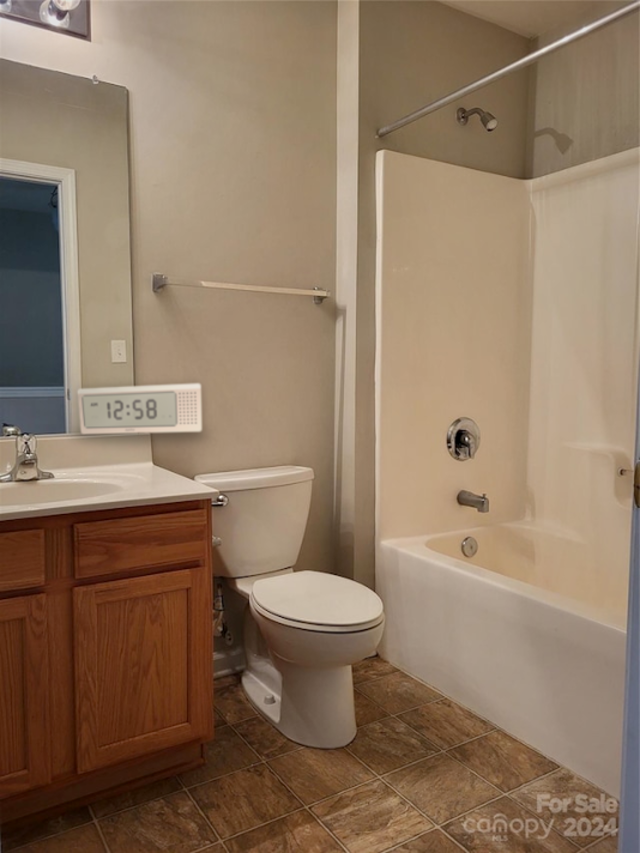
**12:58**
